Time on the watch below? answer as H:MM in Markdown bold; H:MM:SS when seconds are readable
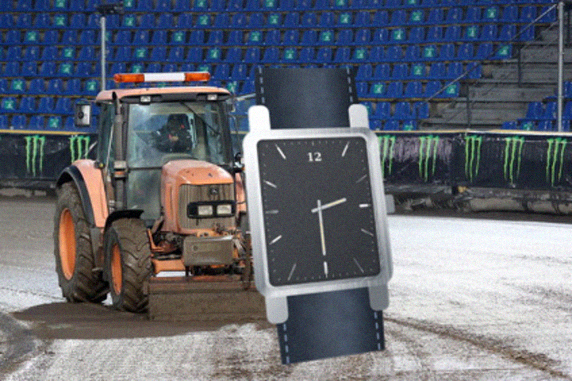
**2:30**
